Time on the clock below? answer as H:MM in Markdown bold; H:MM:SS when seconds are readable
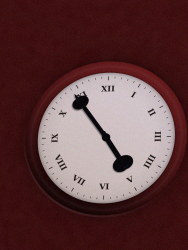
**4:54**
